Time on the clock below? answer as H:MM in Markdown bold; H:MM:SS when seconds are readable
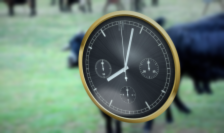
**8:03**
